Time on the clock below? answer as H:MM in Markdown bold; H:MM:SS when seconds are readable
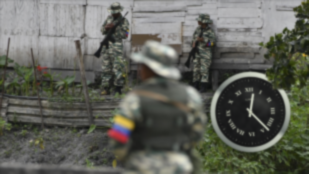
**12:23**
